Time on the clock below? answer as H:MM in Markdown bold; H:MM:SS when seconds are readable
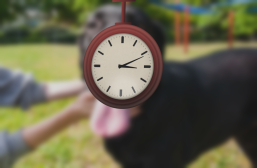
**3:11**
